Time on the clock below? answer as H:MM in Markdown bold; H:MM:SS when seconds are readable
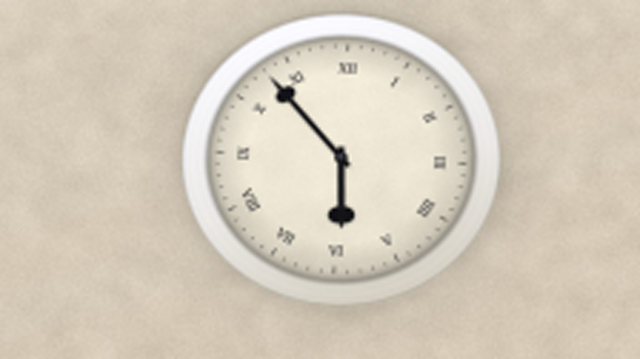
**5:53**
